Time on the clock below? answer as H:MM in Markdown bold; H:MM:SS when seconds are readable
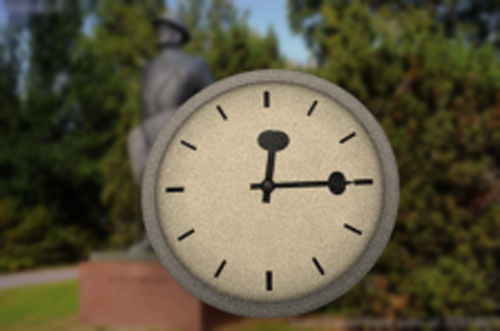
**12:15**
